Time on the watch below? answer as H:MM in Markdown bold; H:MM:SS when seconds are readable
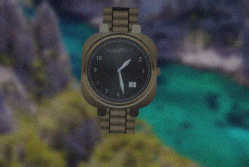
**1:28**
